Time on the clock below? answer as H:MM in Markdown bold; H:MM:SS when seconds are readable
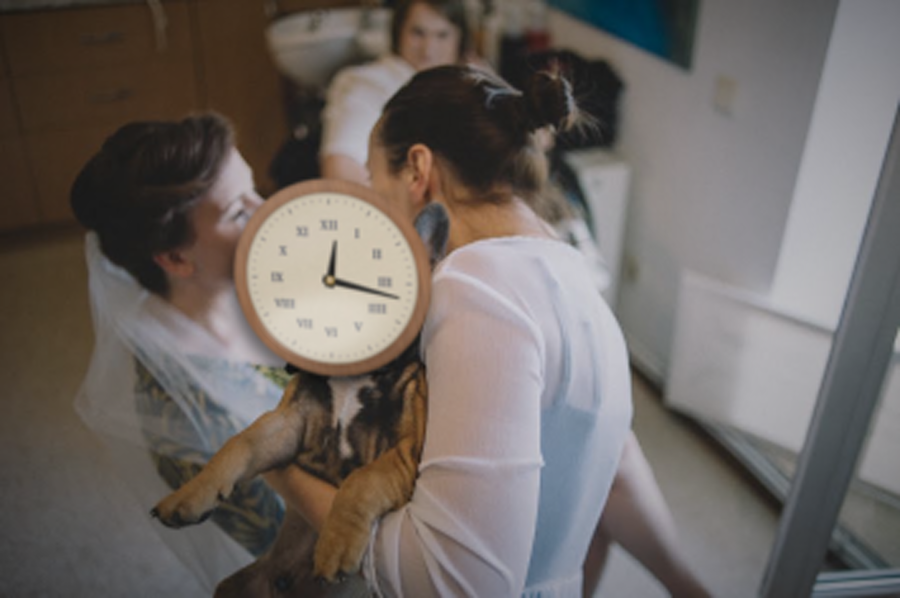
**12:17**
